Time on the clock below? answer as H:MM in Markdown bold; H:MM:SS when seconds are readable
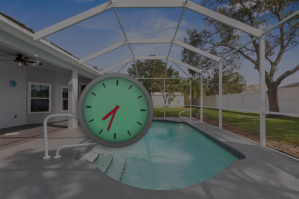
**7:33**
